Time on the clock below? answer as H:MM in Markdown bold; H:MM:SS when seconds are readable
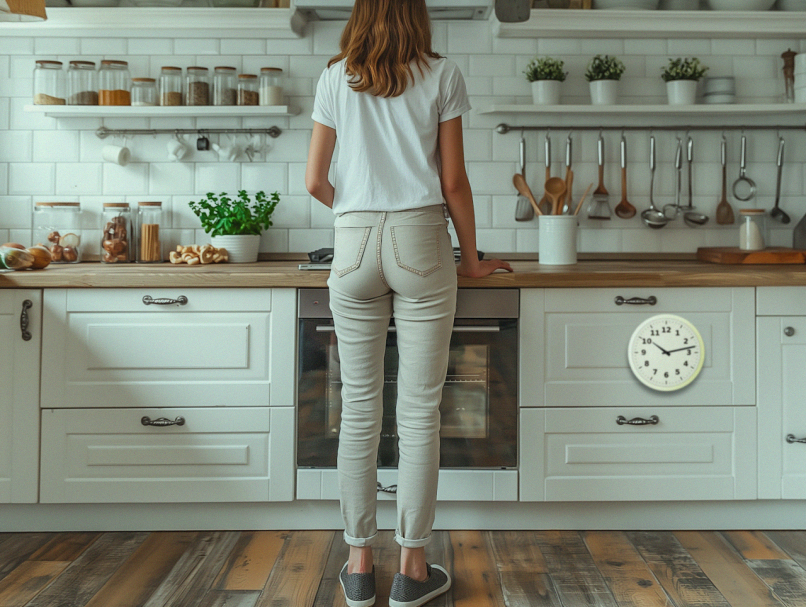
**10:13**
